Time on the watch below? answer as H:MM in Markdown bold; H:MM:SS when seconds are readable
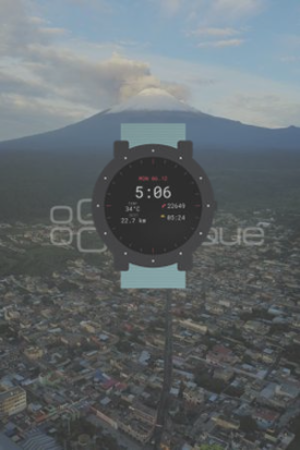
**5:06**
